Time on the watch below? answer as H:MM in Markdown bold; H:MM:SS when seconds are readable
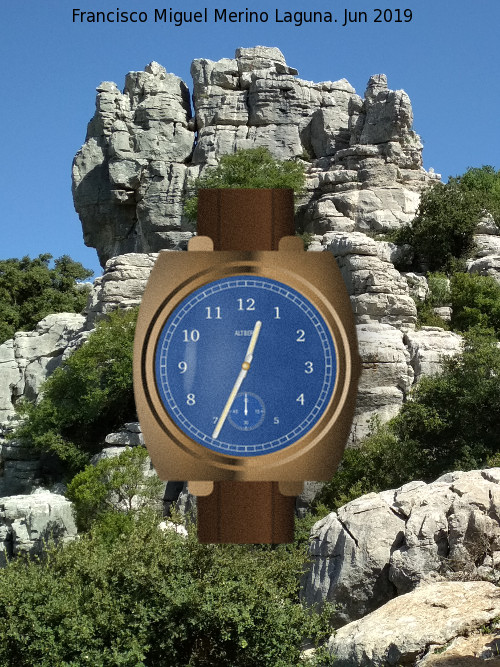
**12:34**
